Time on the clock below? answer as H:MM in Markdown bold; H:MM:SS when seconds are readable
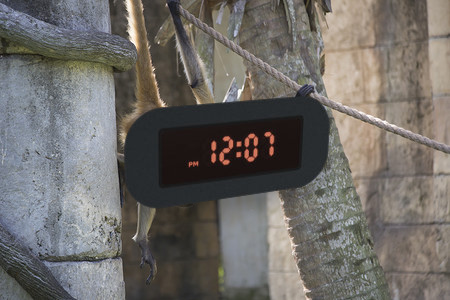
**12:07**
